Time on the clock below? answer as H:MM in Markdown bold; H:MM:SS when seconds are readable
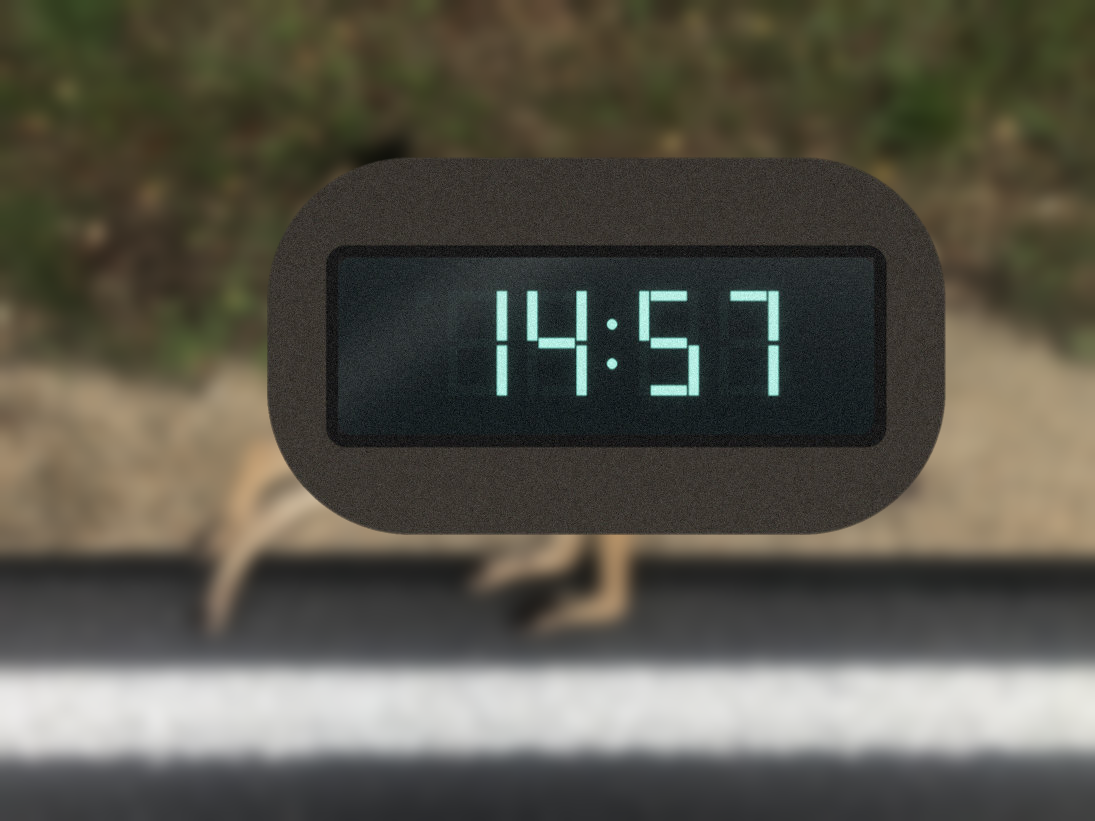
**14:57**
